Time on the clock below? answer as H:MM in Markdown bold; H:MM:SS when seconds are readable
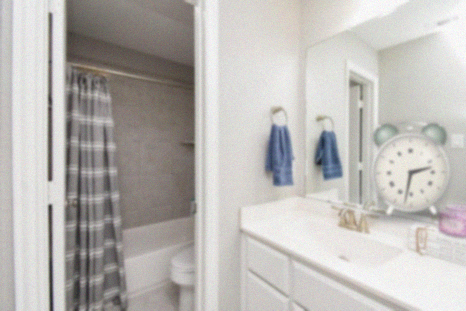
**2:32**
